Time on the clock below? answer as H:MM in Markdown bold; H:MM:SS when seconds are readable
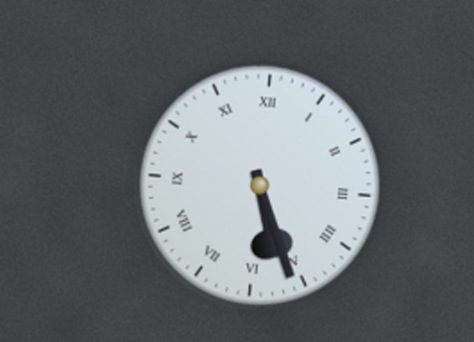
**5:26**
